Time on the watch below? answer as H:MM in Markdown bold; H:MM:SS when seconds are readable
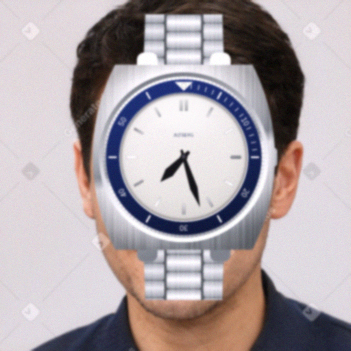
**7:27**
